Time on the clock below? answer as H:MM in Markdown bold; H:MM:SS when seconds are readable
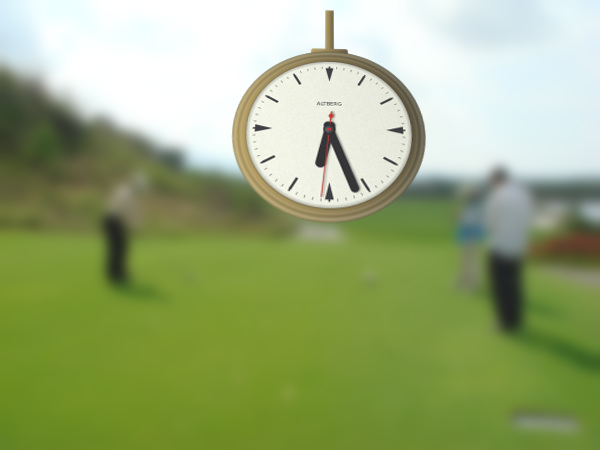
**6:26:31**
